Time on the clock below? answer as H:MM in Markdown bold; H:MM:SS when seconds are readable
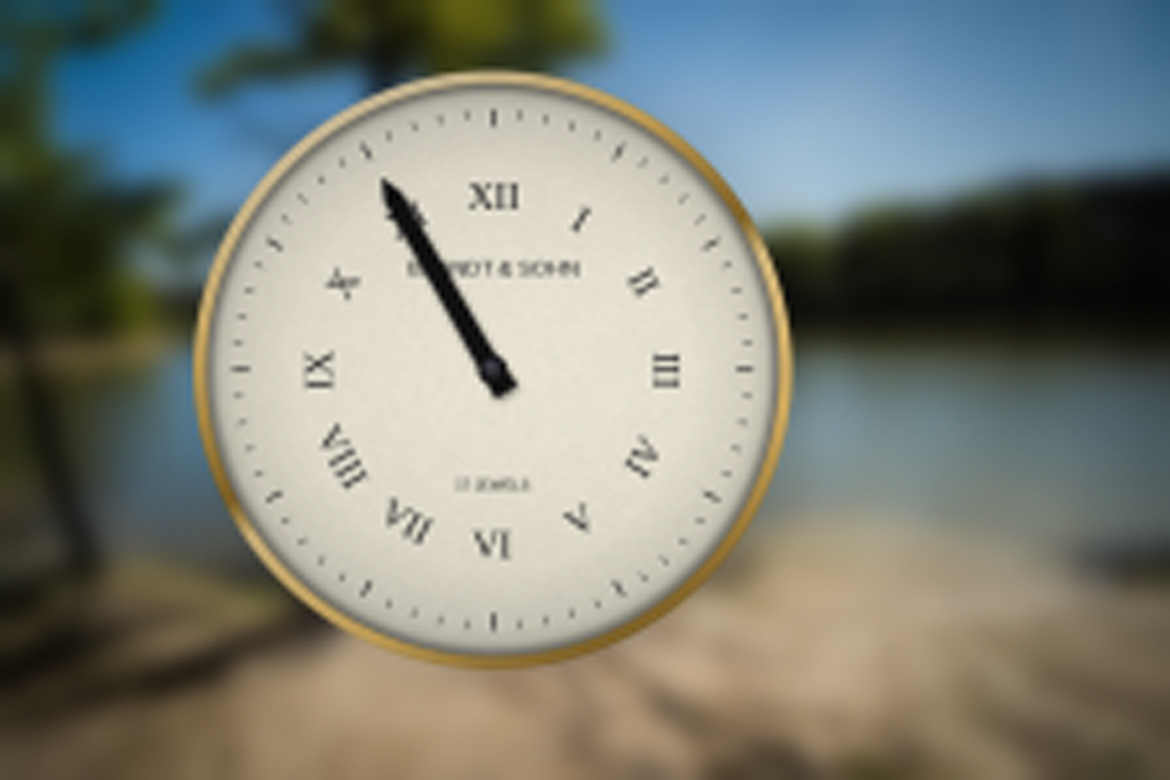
**10:55**
